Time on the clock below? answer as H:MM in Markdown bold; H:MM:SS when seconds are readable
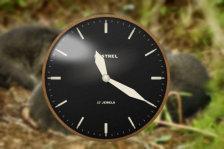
**11:20**
